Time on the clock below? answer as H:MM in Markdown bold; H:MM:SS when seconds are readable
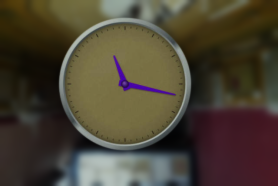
**11:17**
